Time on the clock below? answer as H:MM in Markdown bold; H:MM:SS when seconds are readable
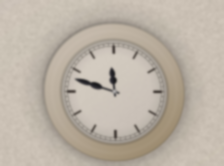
**11:48**
